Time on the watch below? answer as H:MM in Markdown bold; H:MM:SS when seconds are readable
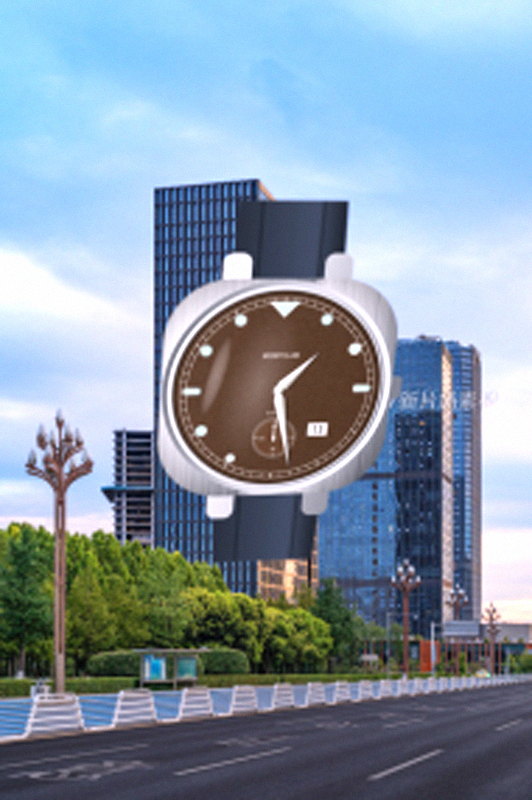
**1:28**
